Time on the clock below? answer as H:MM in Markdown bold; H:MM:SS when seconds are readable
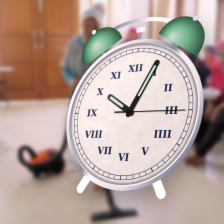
**10:04:15**
